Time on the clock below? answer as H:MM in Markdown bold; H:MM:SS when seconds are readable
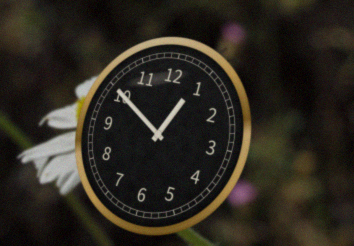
**12:50**
